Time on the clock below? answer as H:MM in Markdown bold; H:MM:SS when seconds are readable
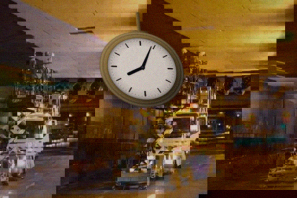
**8:04**
